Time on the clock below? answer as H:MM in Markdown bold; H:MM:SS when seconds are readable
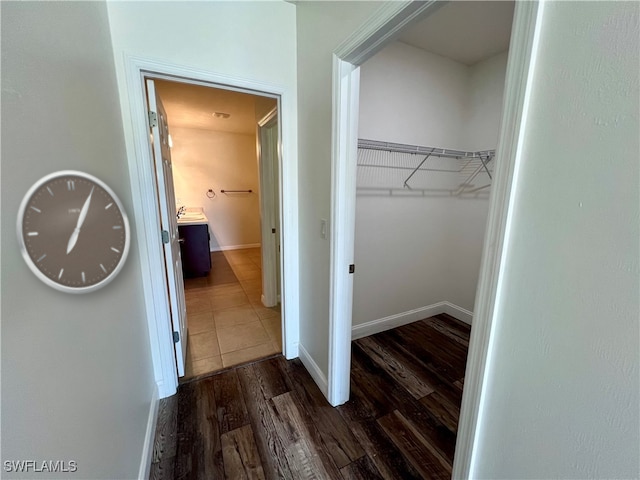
**7:05**
